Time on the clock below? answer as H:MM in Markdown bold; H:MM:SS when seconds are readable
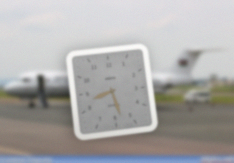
**8:28**
